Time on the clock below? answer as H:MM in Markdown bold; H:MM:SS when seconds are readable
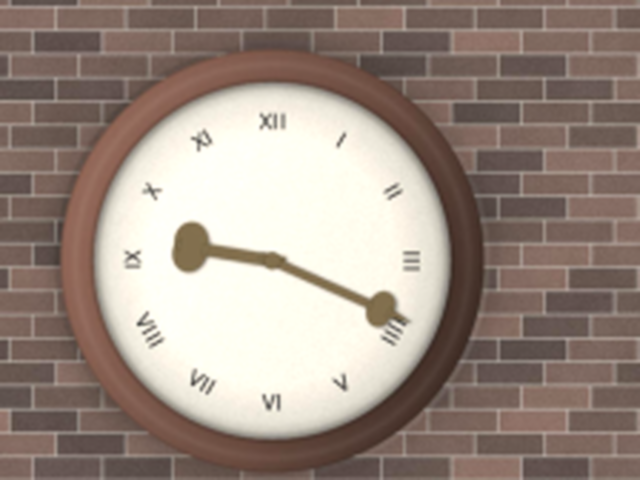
**9:19**
